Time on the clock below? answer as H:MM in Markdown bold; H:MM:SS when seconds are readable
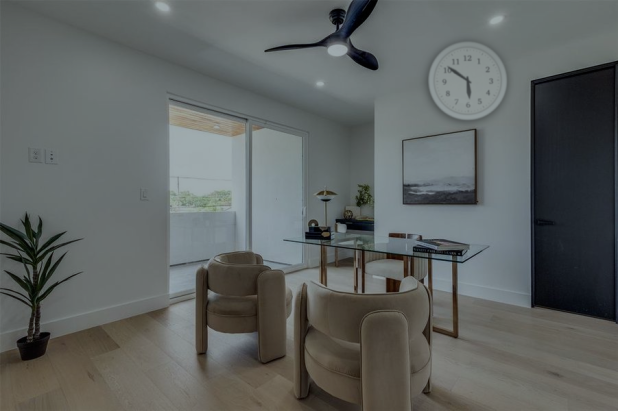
**5:51**
